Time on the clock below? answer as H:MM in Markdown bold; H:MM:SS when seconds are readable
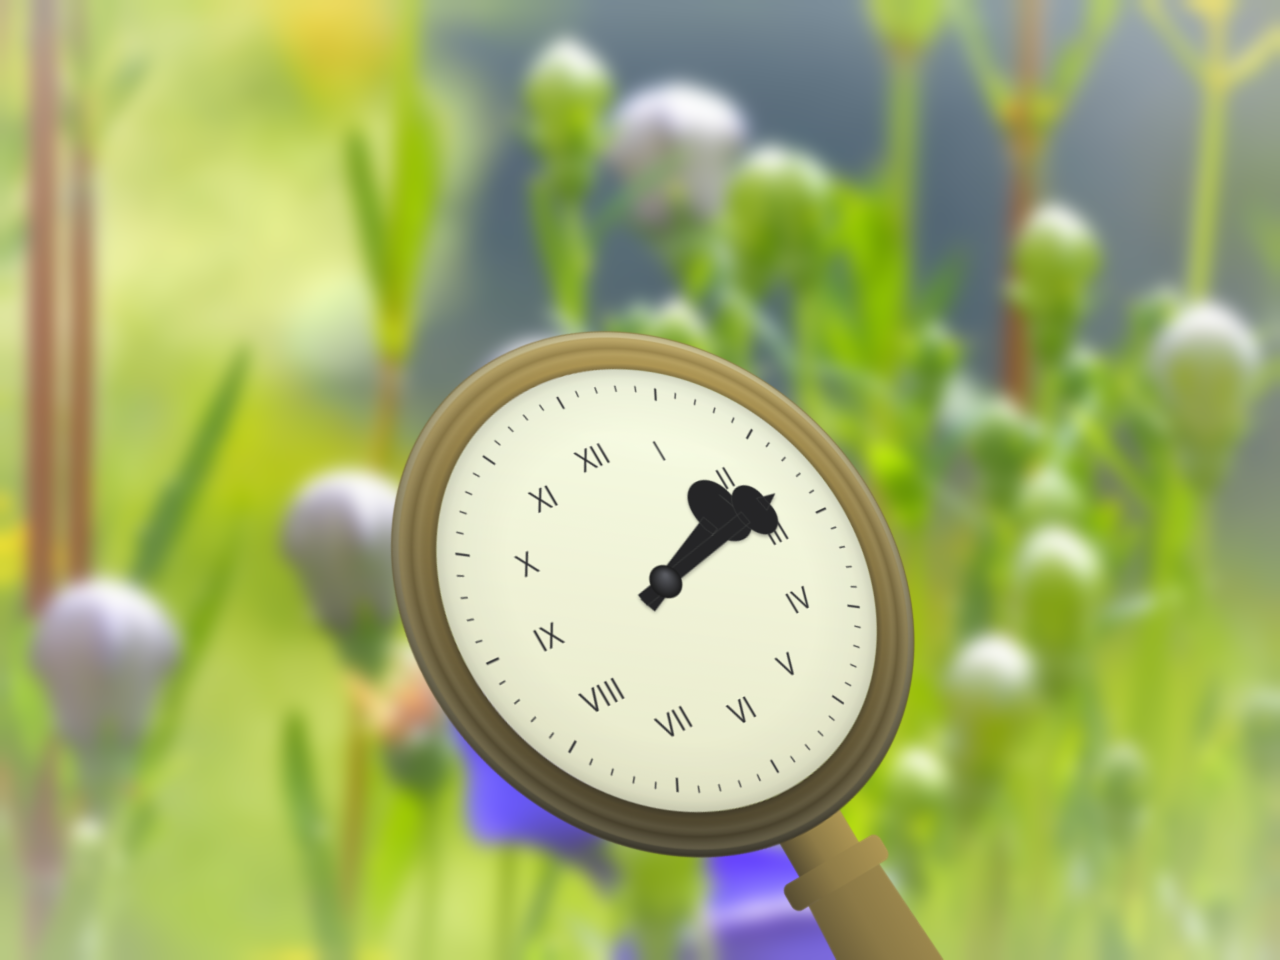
**2:13**
